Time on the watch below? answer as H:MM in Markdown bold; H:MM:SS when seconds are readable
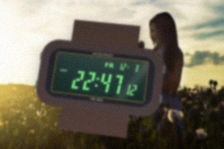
**22:47:12**
